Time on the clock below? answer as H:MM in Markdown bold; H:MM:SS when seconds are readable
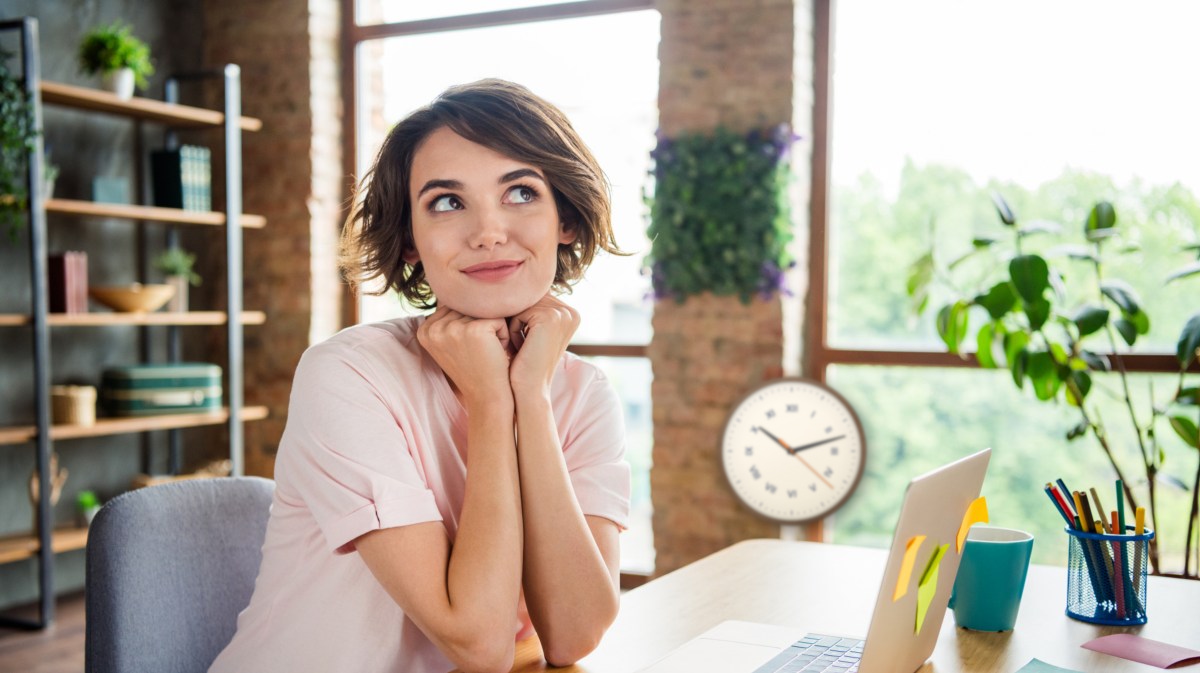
**10:12:22**
